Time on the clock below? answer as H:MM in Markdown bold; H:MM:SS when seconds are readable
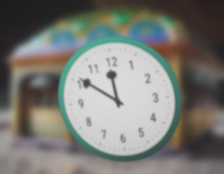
**11:51**
